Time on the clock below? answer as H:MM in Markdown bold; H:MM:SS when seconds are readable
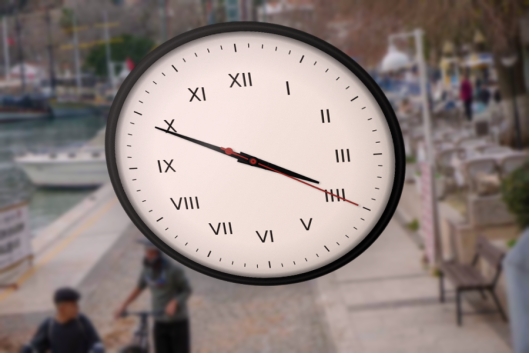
**3:49:20**
